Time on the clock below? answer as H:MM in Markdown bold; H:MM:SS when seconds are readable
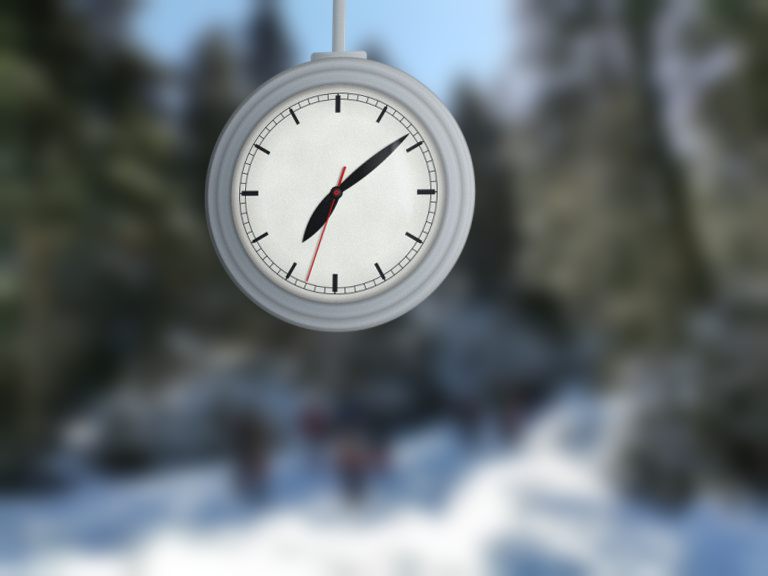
**7:08:33**
